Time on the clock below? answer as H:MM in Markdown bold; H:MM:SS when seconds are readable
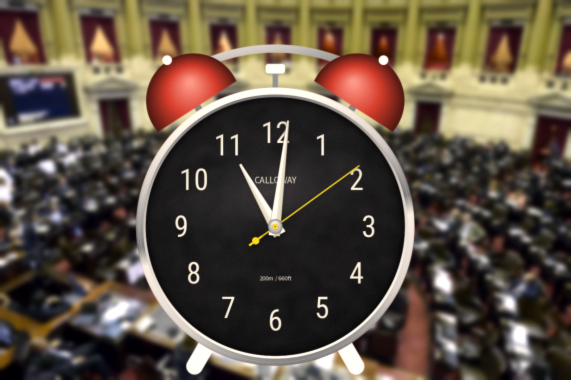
**11:01:09**
